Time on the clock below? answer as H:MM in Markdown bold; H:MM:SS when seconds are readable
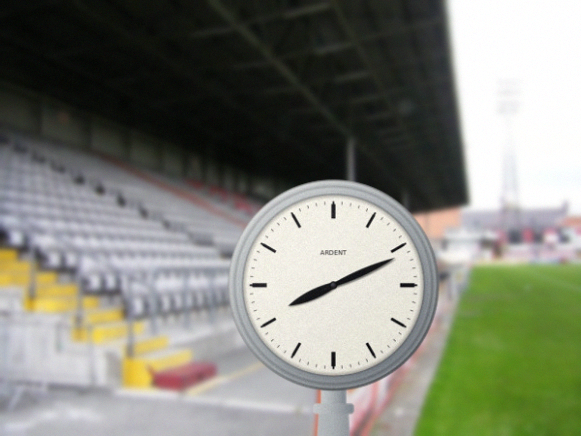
**8:11**
